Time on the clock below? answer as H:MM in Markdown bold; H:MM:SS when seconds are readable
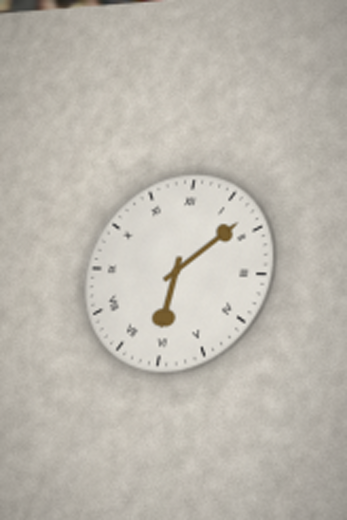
**6:08**
